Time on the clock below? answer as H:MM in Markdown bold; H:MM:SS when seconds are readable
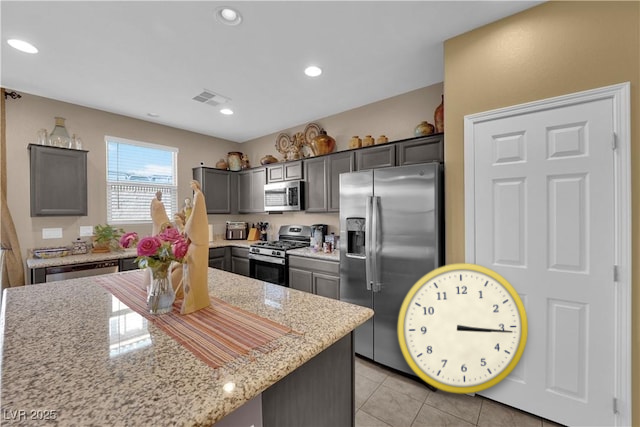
**3:16**
